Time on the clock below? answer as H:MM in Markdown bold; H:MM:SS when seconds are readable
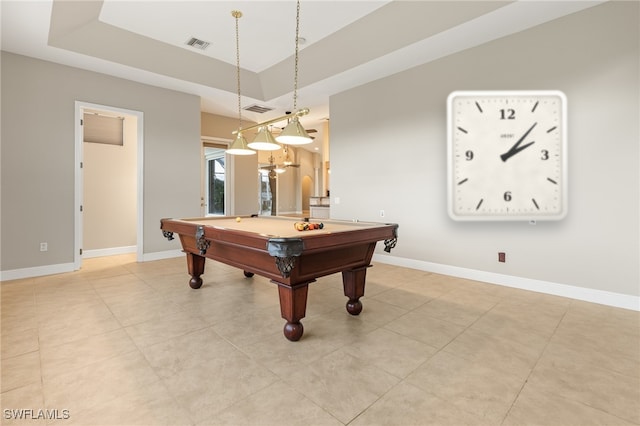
**2:07**
